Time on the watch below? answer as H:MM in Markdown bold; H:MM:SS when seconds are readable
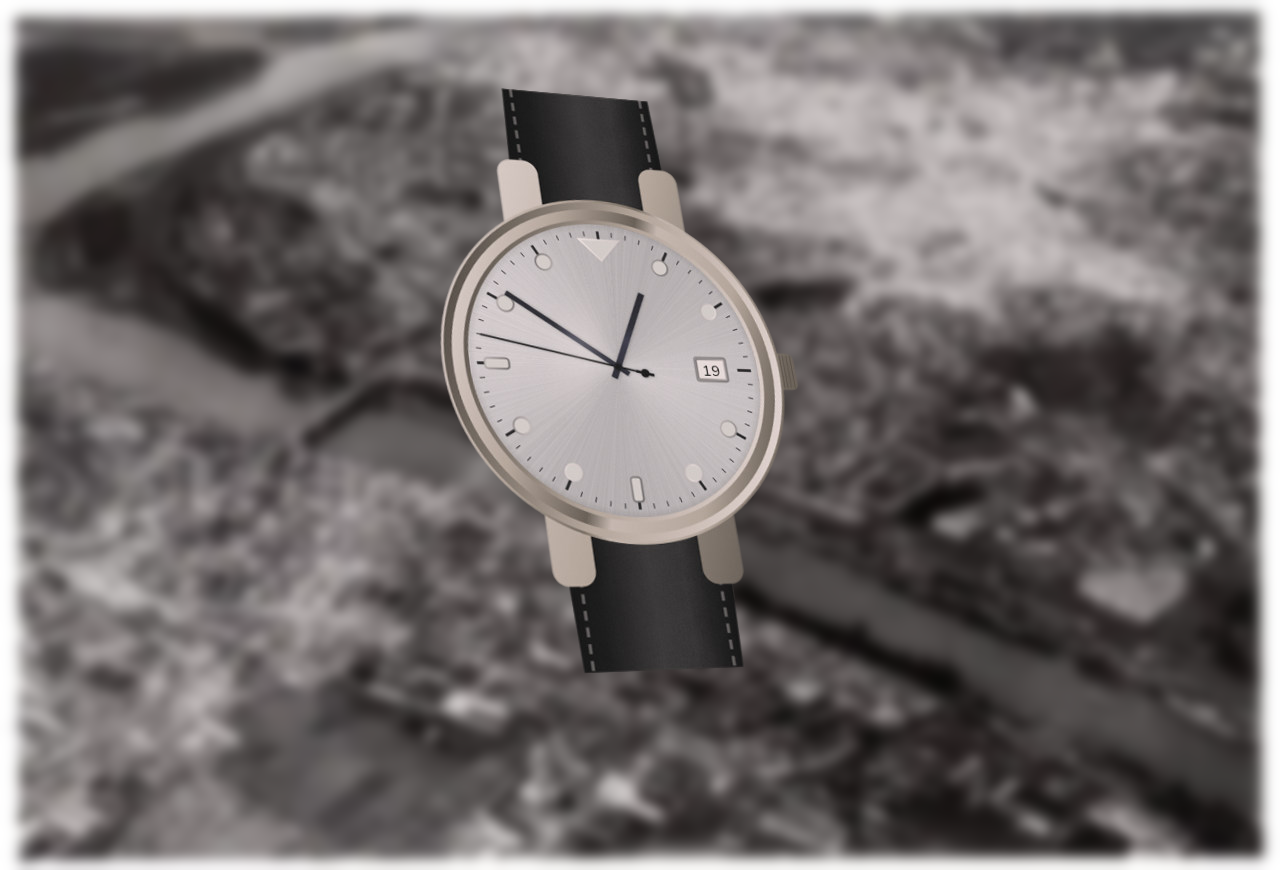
**12:50:47**
